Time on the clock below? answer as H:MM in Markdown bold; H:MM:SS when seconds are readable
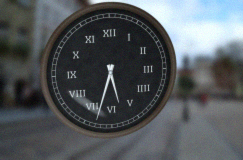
**5:33**
